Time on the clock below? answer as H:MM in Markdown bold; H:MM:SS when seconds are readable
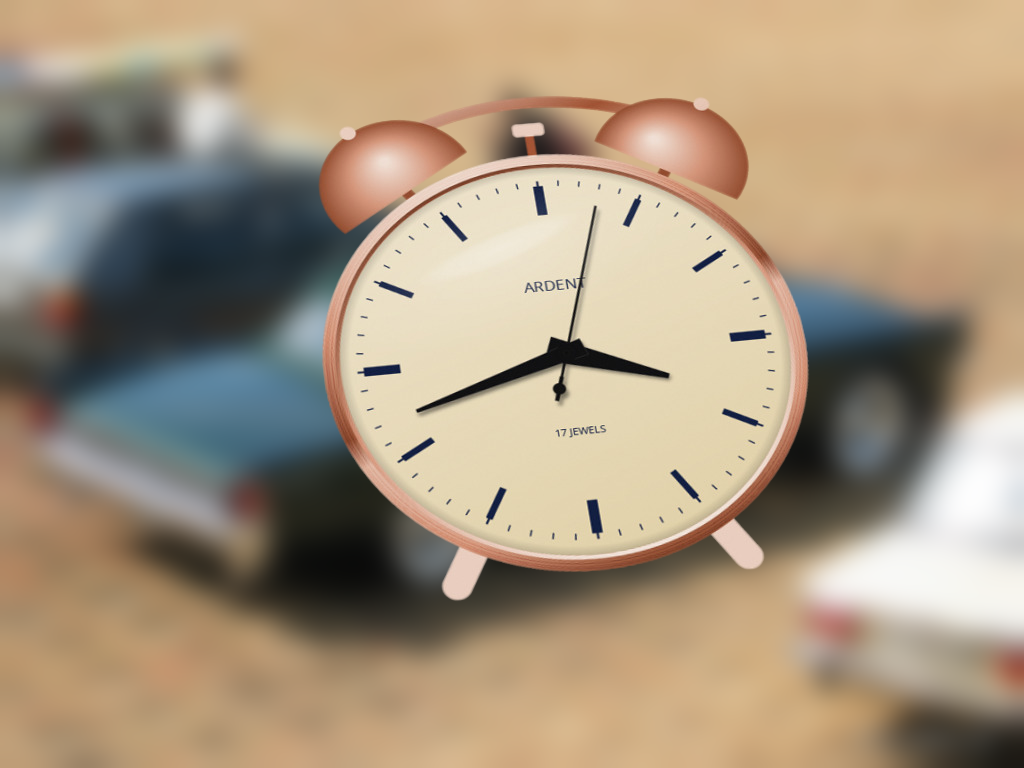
**3:42:03**
